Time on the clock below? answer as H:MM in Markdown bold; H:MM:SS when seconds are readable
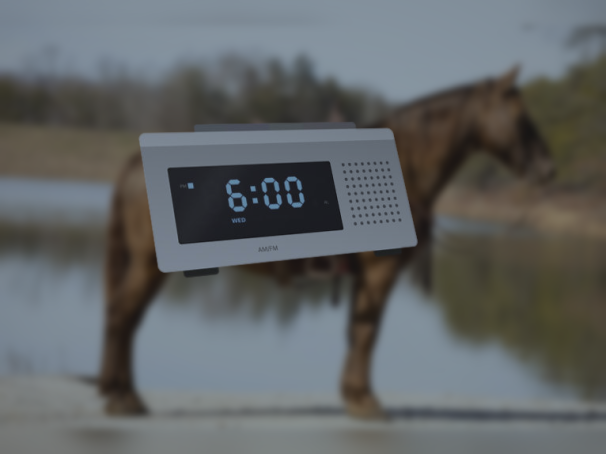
**6:00**
